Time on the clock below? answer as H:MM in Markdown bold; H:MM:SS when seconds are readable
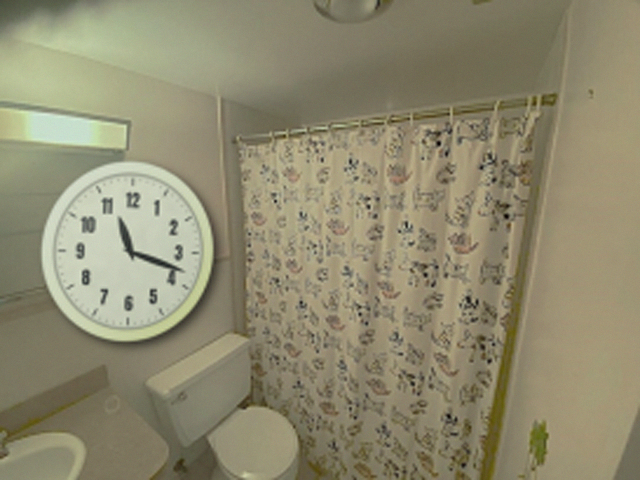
**11:18**
